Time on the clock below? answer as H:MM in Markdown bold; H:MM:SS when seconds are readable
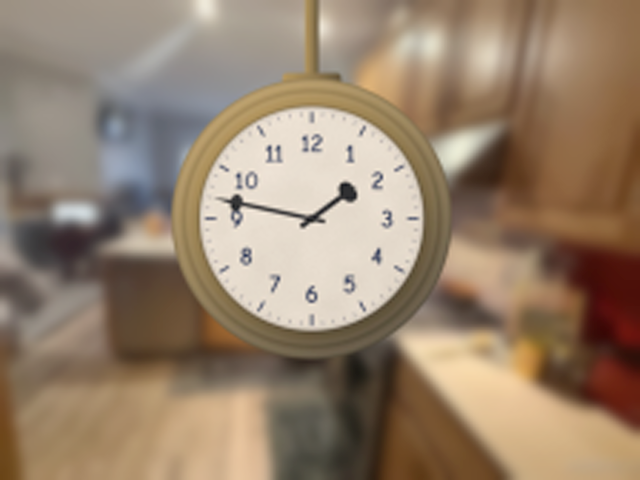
**1:47**
